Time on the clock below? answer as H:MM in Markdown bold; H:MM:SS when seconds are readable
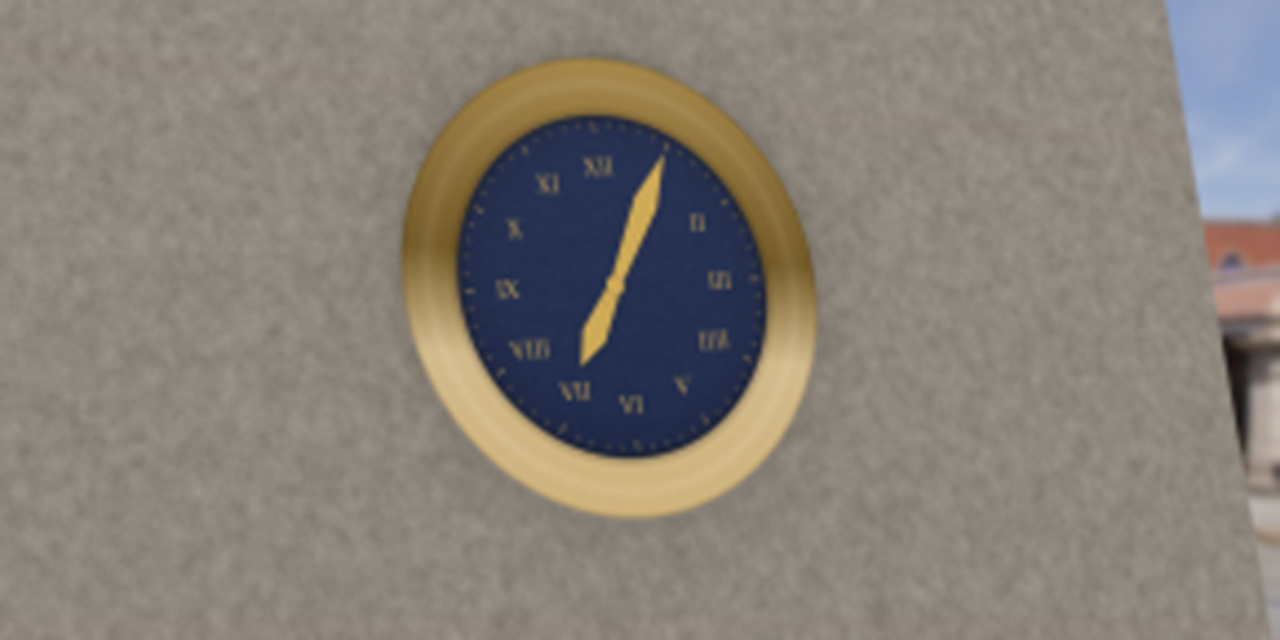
**7:05**
